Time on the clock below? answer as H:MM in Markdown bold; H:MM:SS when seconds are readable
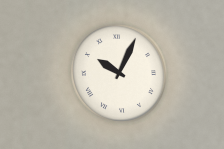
**10:05**
